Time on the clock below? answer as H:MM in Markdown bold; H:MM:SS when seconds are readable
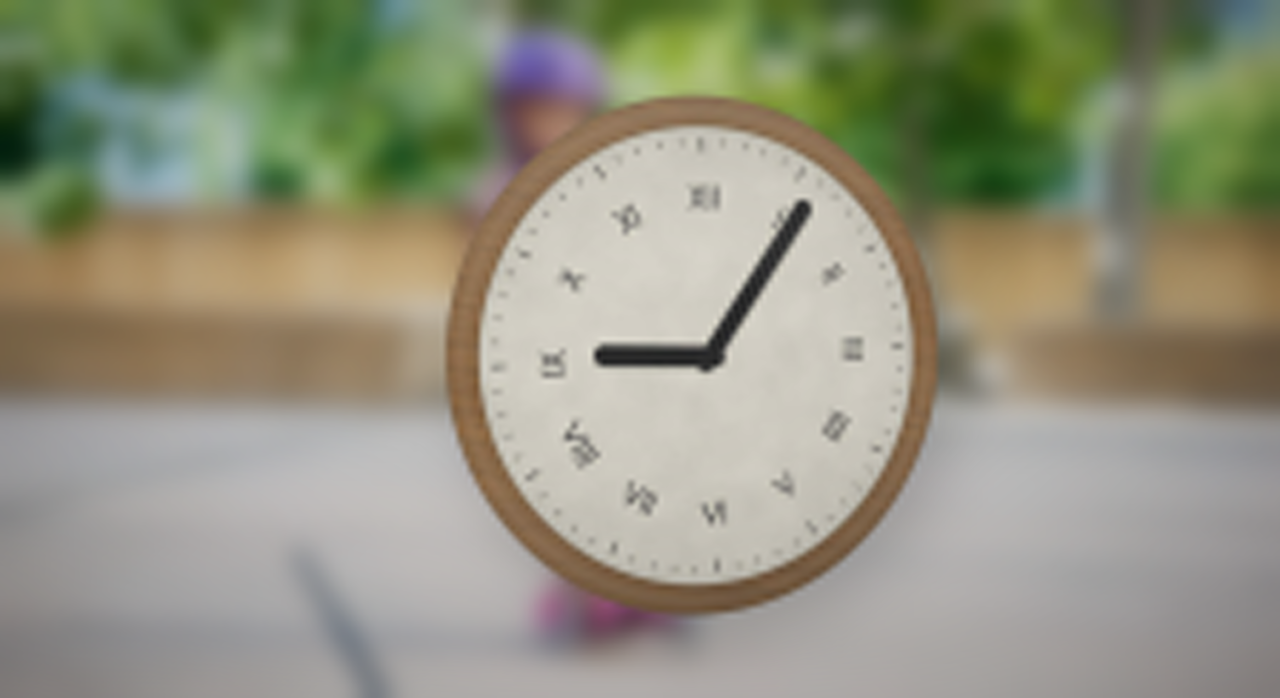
**9:06**
